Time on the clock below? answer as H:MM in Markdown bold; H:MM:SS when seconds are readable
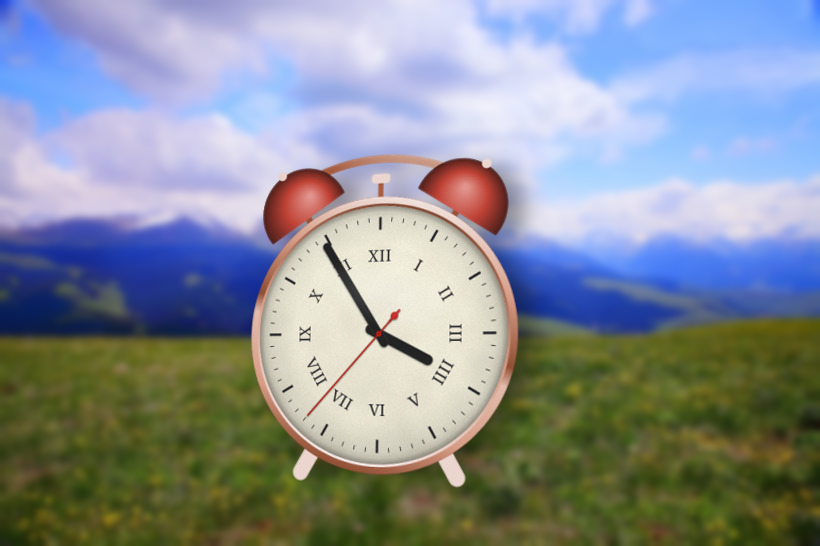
**3:54:37**
